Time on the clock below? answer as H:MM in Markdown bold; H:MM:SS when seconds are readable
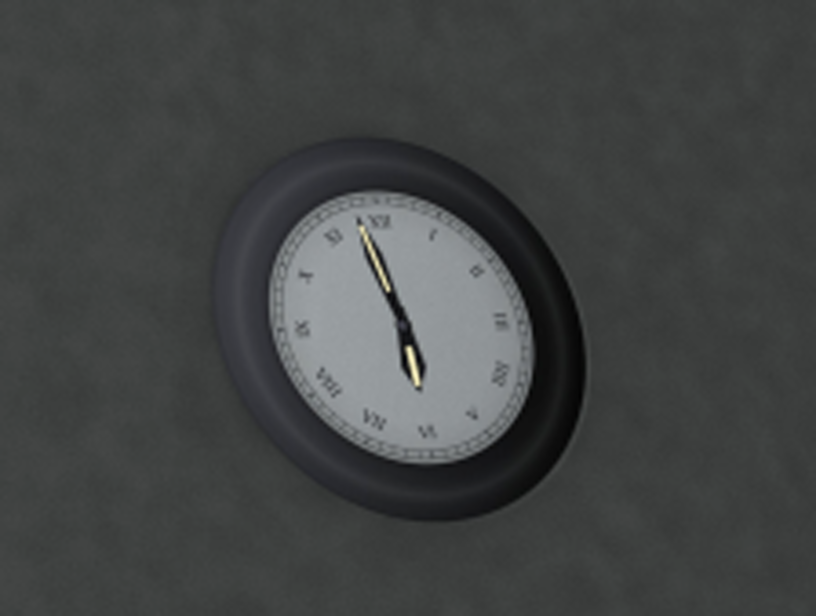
**5:58**
